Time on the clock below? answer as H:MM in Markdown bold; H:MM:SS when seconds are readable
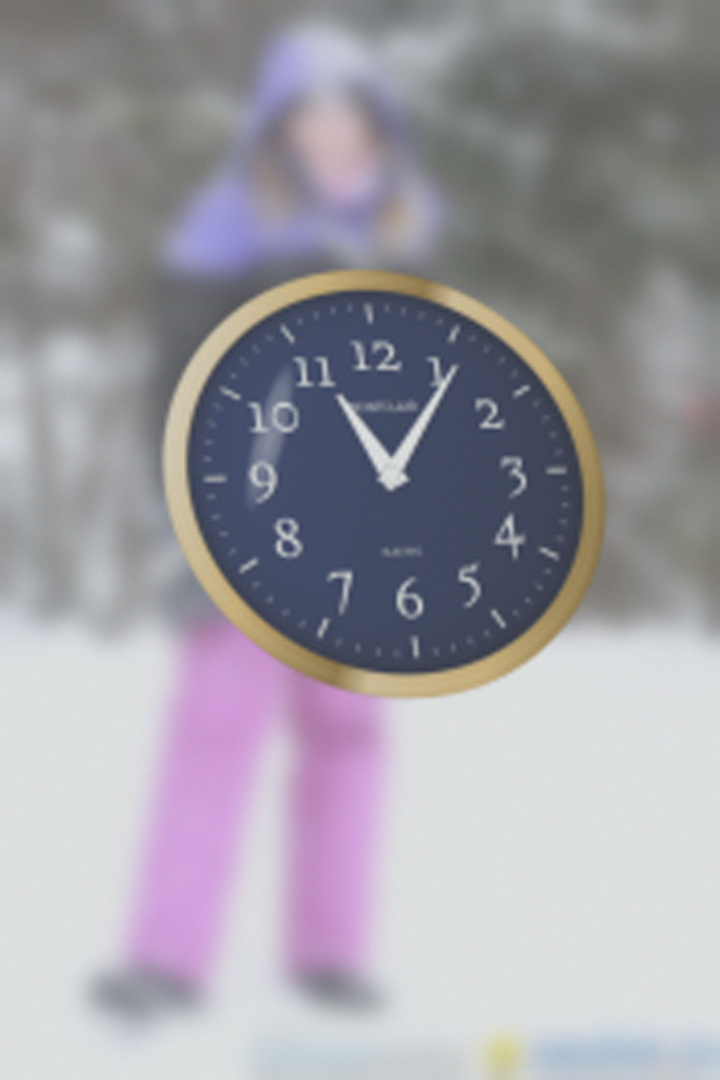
**11:06**
